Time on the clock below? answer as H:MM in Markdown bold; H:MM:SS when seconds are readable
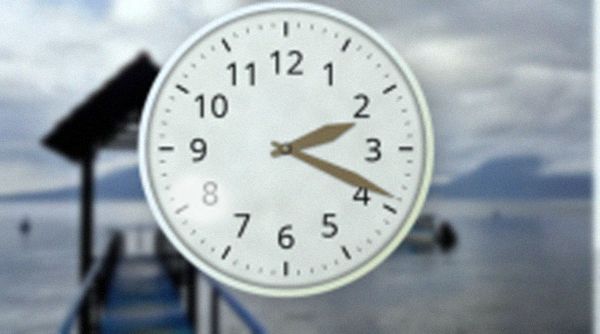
**2:19**
